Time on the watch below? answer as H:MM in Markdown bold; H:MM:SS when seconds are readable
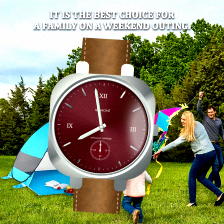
**7:58**
